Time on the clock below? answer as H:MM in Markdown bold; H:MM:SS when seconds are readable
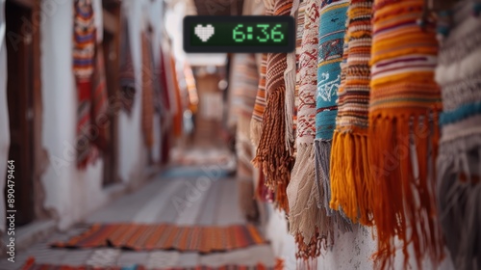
**6:36**
